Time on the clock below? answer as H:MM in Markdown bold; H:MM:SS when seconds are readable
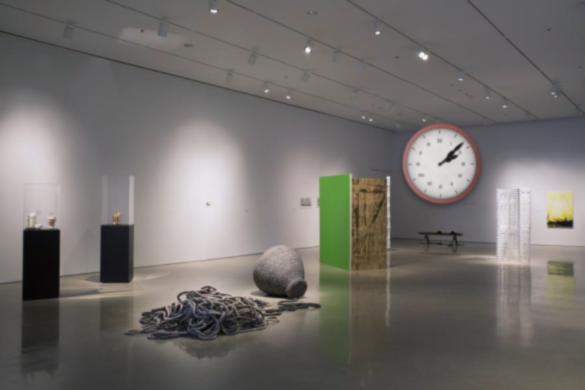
**2:08**
